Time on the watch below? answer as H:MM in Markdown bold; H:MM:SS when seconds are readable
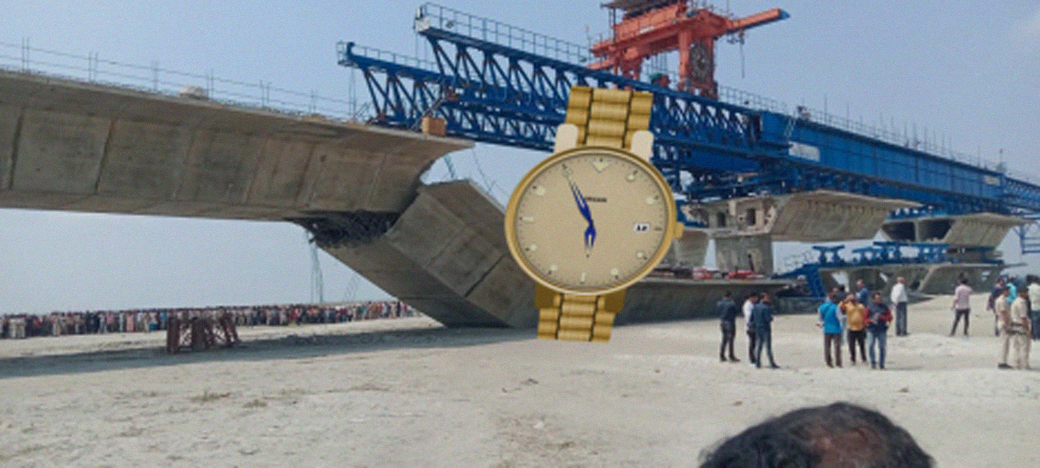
**5:55**
